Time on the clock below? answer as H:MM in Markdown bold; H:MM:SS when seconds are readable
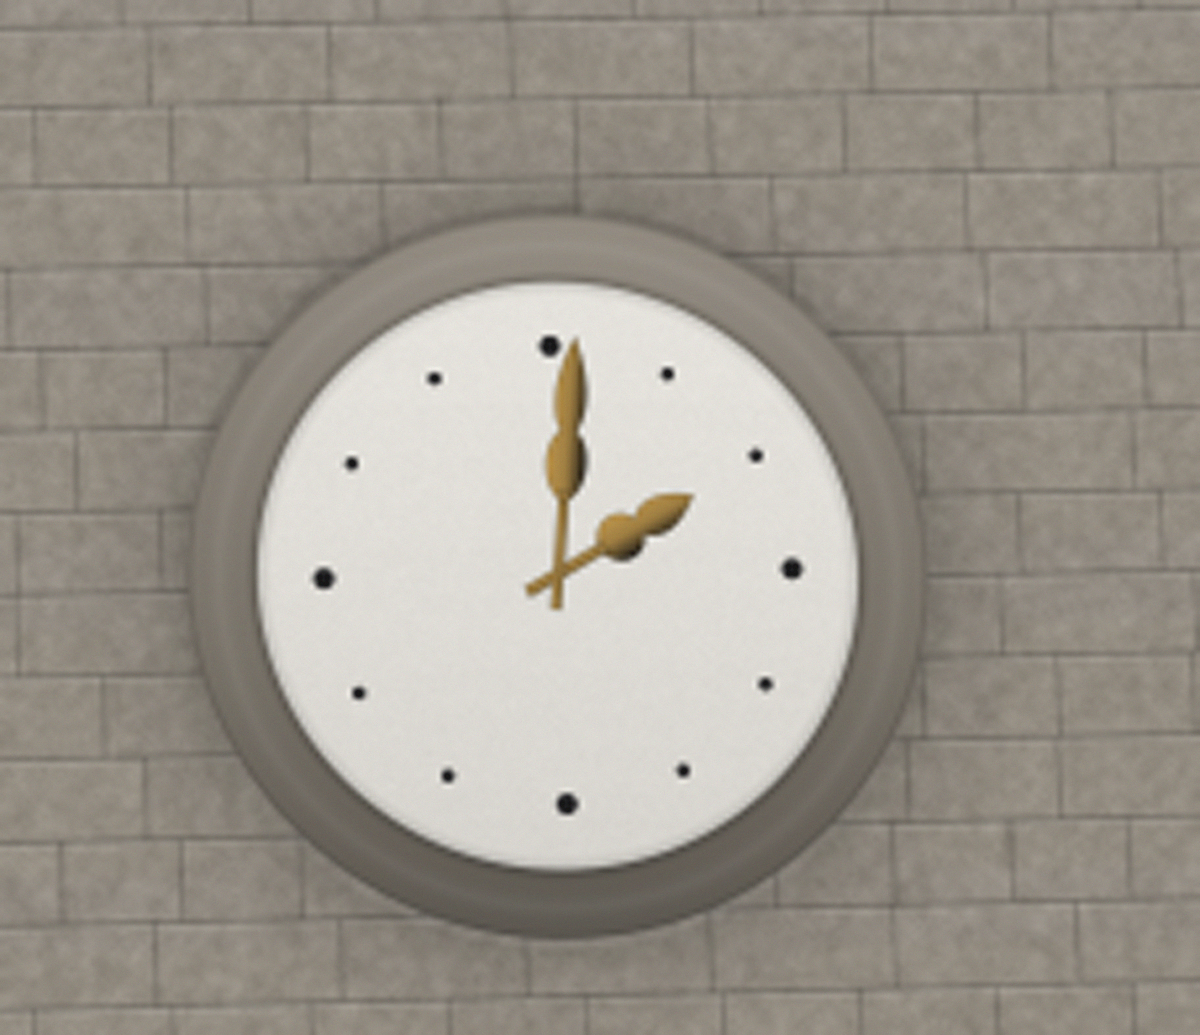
**2:01**
